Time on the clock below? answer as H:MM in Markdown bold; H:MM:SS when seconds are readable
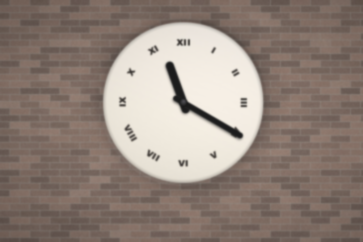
**11:20**
